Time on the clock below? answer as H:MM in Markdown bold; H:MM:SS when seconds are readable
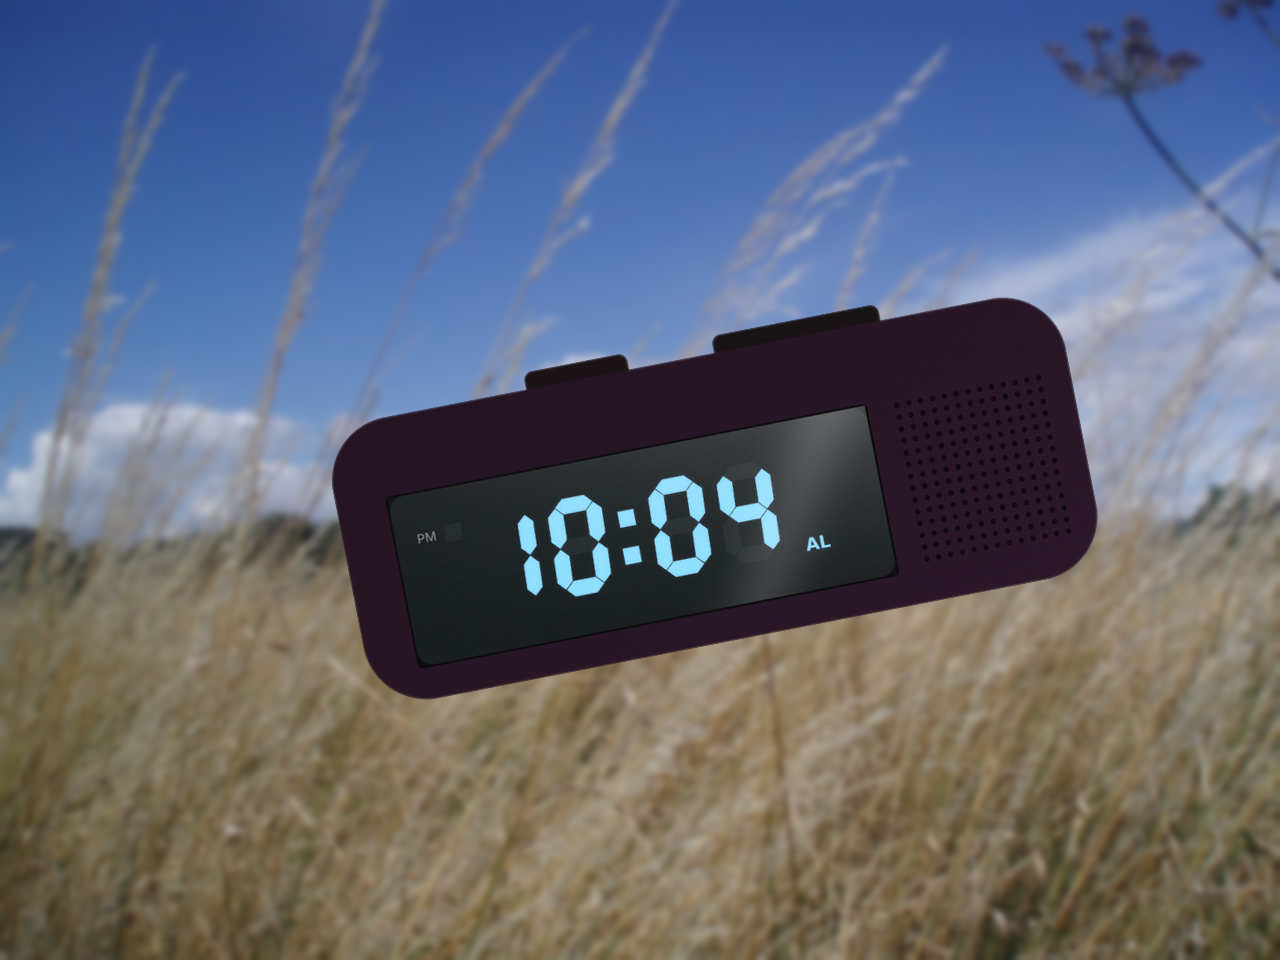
**10:04**
